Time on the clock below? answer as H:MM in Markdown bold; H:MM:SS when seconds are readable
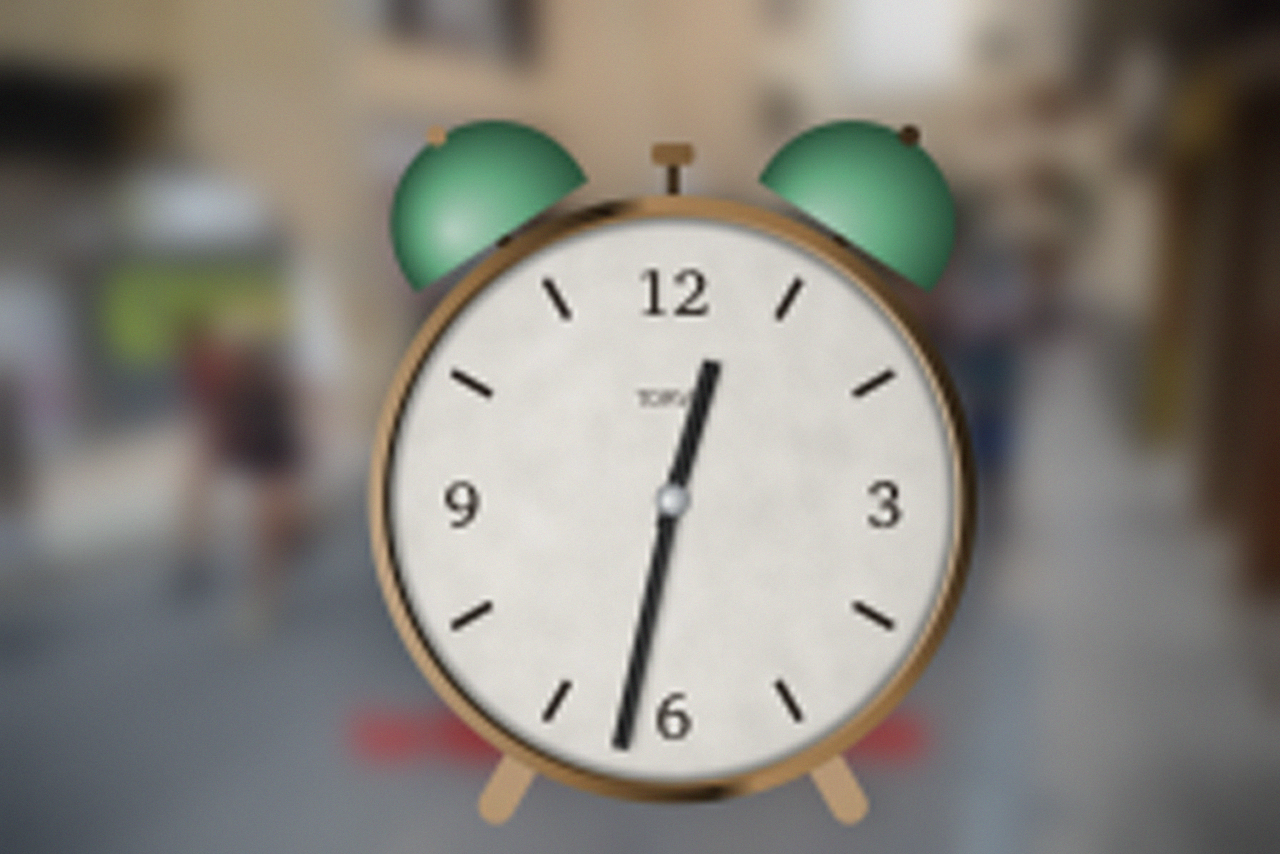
**12:32**
